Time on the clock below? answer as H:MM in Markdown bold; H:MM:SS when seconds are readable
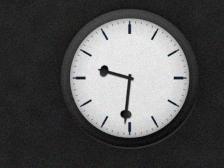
**9:31**
